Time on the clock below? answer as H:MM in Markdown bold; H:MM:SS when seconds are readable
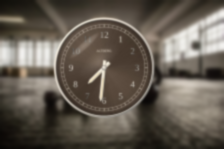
**7:31**
